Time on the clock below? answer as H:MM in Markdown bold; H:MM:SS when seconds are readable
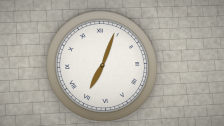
**7:04**
